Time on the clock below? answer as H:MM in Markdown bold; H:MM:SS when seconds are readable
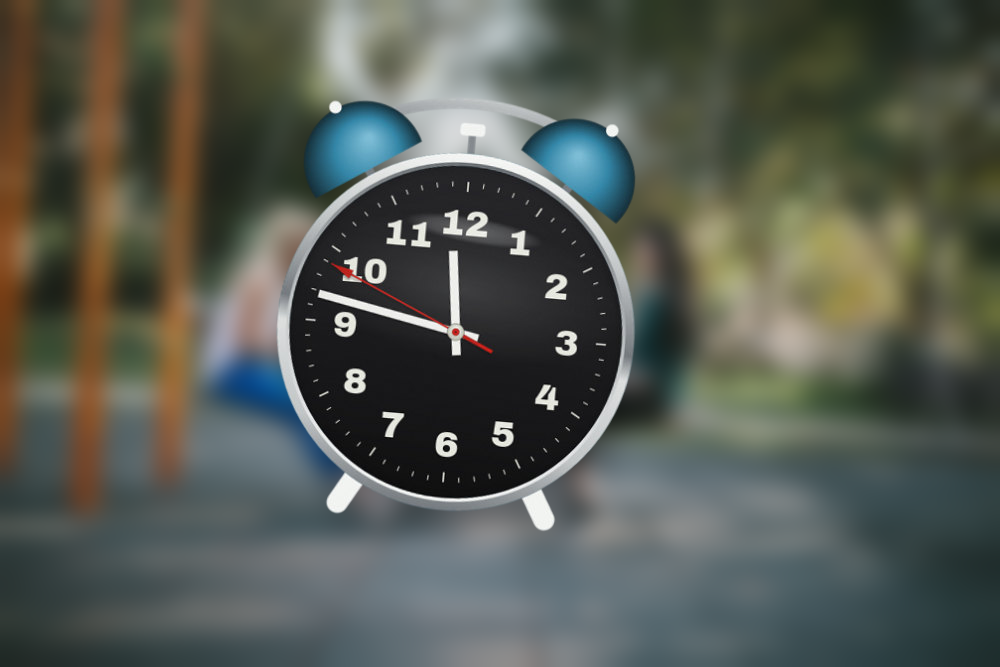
**11:46:49**
